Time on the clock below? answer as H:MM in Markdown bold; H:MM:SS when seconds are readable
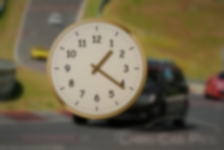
**1:21**
